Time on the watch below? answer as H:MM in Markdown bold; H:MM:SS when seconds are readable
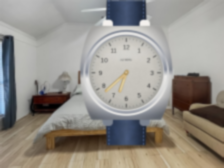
**6:38**
